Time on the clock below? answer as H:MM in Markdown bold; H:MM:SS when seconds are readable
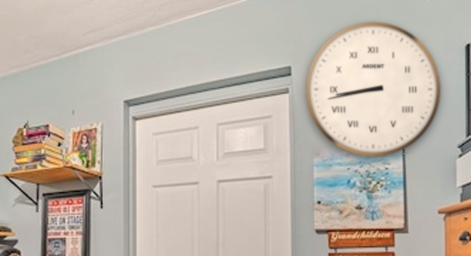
**8:43**
